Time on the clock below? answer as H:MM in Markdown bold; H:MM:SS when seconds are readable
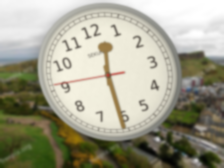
**12:30:46**
